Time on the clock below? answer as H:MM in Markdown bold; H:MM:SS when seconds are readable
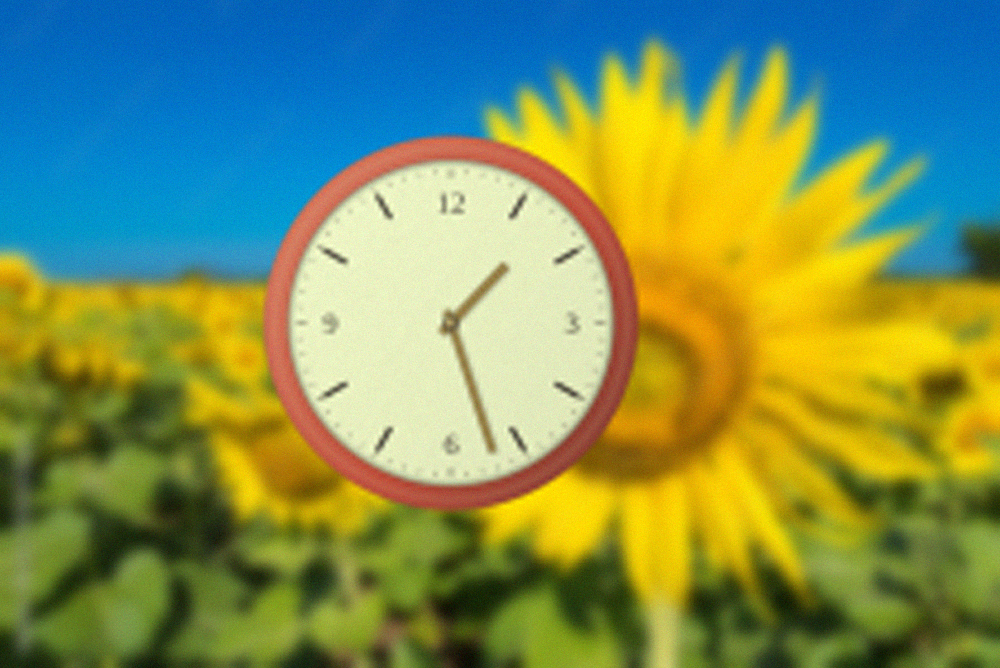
**1:27**
